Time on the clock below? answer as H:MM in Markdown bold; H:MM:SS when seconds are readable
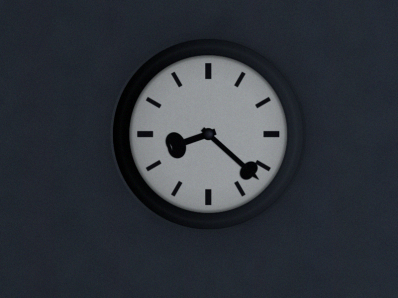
**8:22**
